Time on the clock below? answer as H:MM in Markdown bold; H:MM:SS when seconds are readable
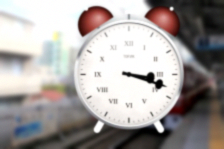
**3:18**
